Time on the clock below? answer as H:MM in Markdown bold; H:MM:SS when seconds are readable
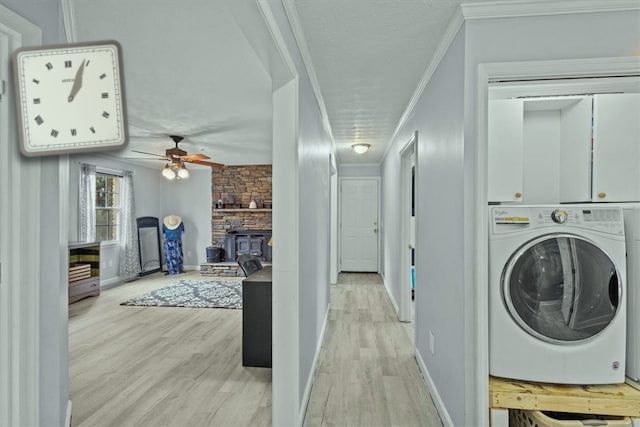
**1:04**
